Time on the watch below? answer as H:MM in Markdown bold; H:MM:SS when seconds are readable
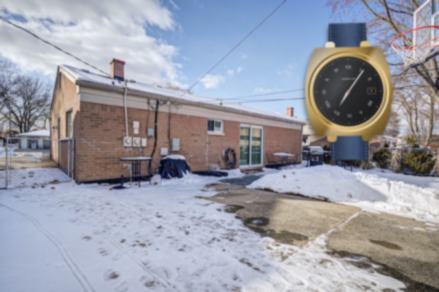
**7:06**
